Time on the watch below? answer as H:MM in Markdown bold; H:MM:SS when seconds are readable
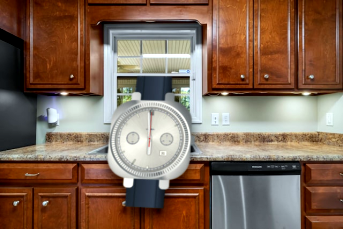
**5:59**
